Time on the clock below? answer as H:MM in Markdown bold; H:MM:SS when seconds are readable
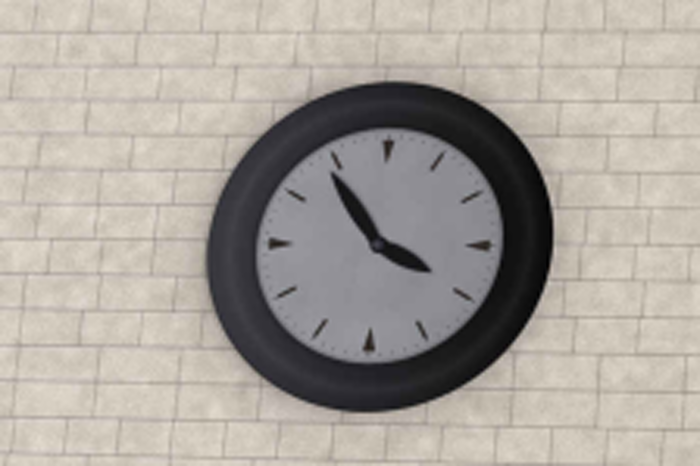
**3:54**
